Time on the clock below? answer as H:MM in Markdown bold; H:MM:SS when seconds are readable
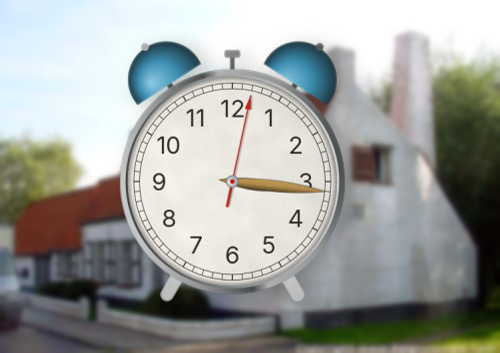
**3:16:02**
